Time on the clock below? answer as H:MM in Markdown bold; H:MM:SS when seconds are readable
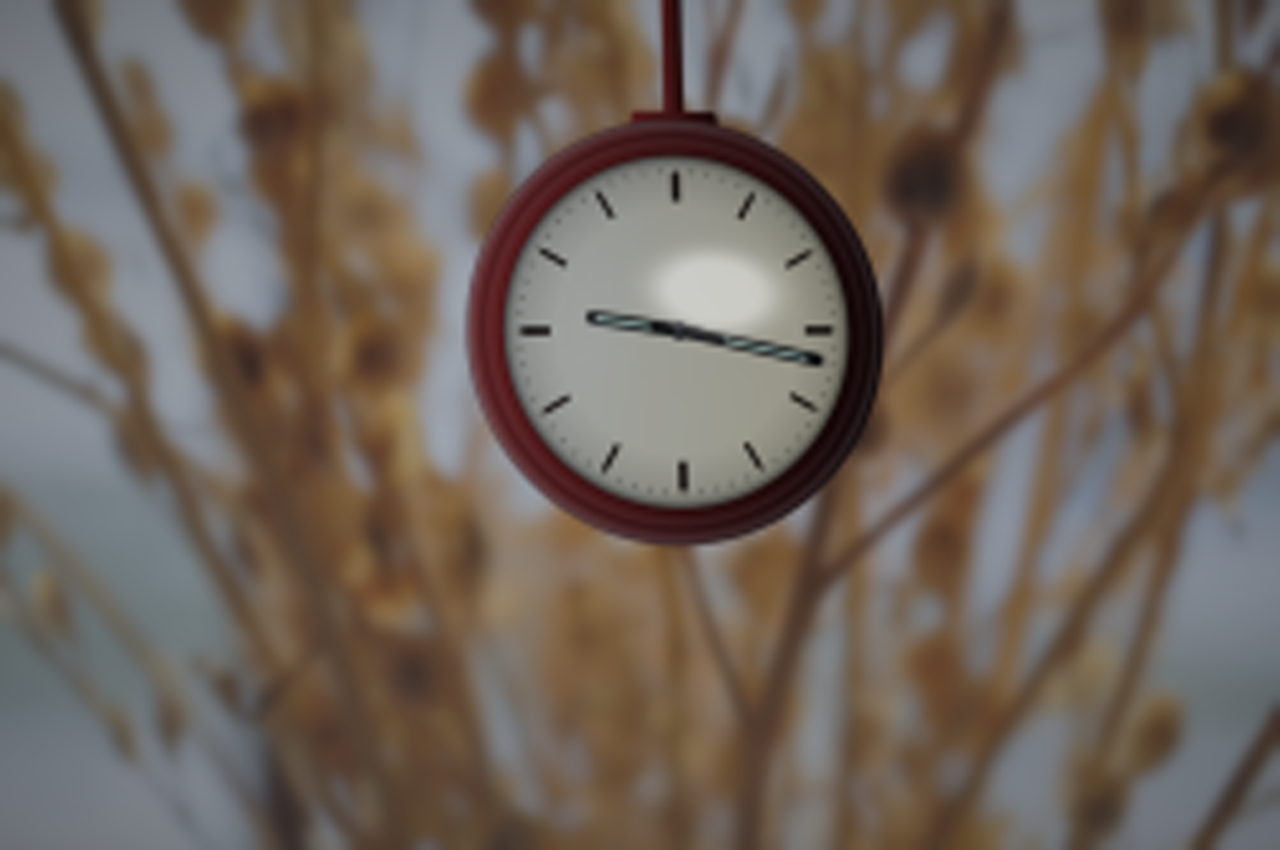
**9:17**
